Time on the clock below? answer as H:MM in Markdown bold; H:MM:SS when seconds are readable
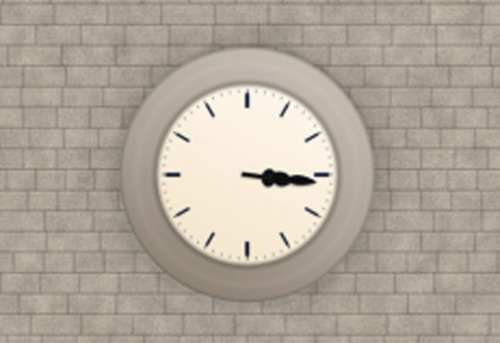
**3:16**
